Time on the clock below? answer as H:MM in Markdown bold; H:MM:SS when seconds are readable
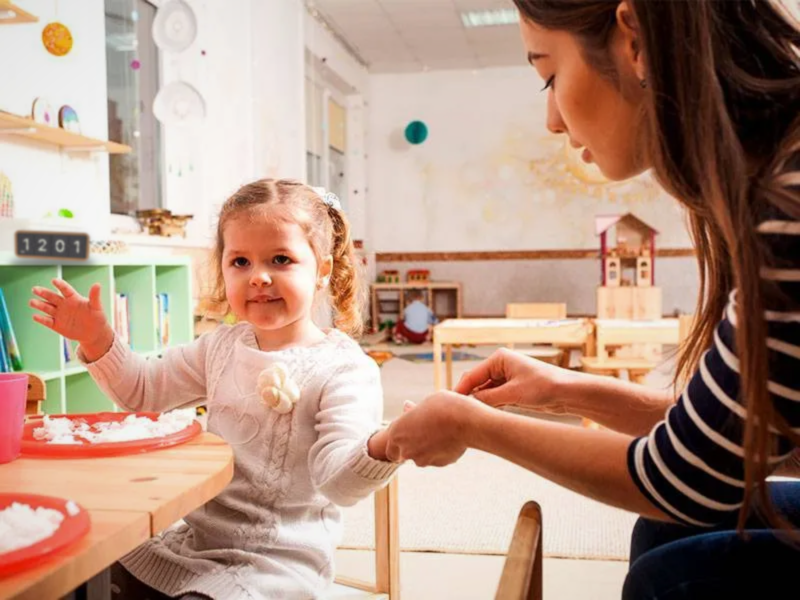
**12:01**
